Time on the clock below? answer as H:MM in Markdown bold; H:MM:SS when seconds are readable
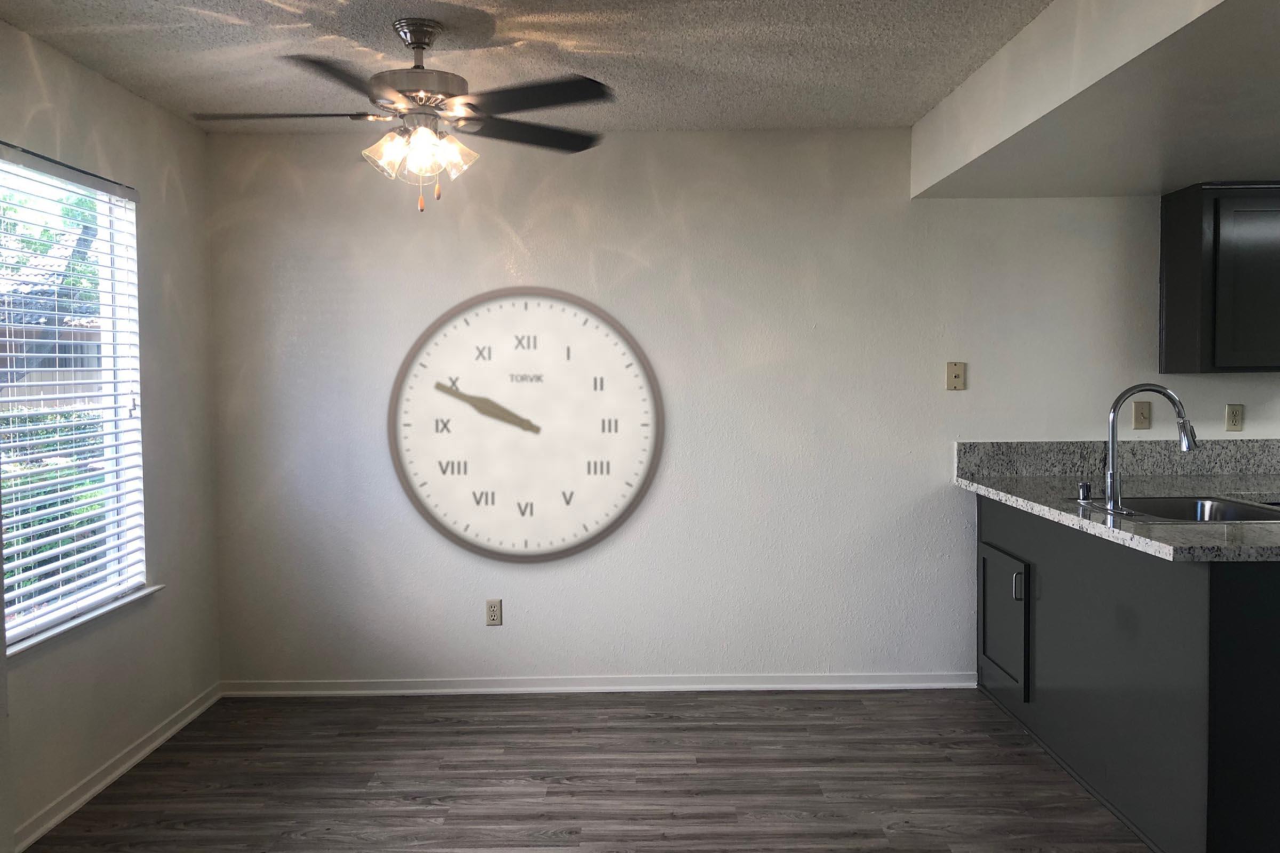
**9:49**
